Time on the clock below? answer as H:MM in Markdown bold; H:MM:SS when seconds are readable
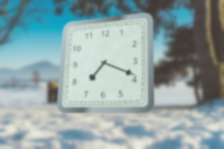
**7:19**
